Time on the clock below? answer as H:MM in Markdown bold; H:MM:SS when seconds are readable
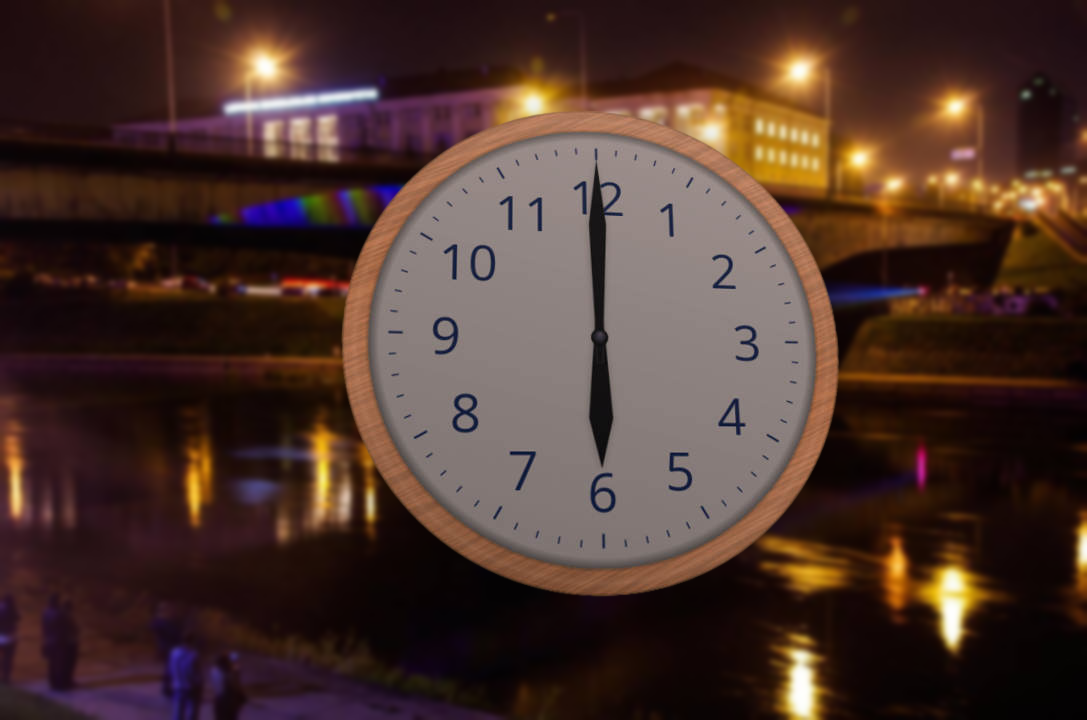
**6:00**
